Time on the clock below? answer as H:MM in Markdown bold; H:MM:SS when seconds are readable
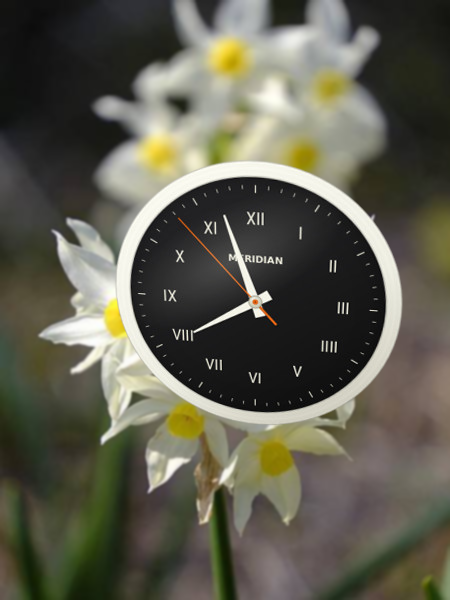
**7:56:53**
